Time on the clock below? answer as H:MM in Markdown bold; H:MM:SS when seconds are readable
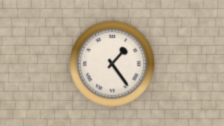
**1:24**
